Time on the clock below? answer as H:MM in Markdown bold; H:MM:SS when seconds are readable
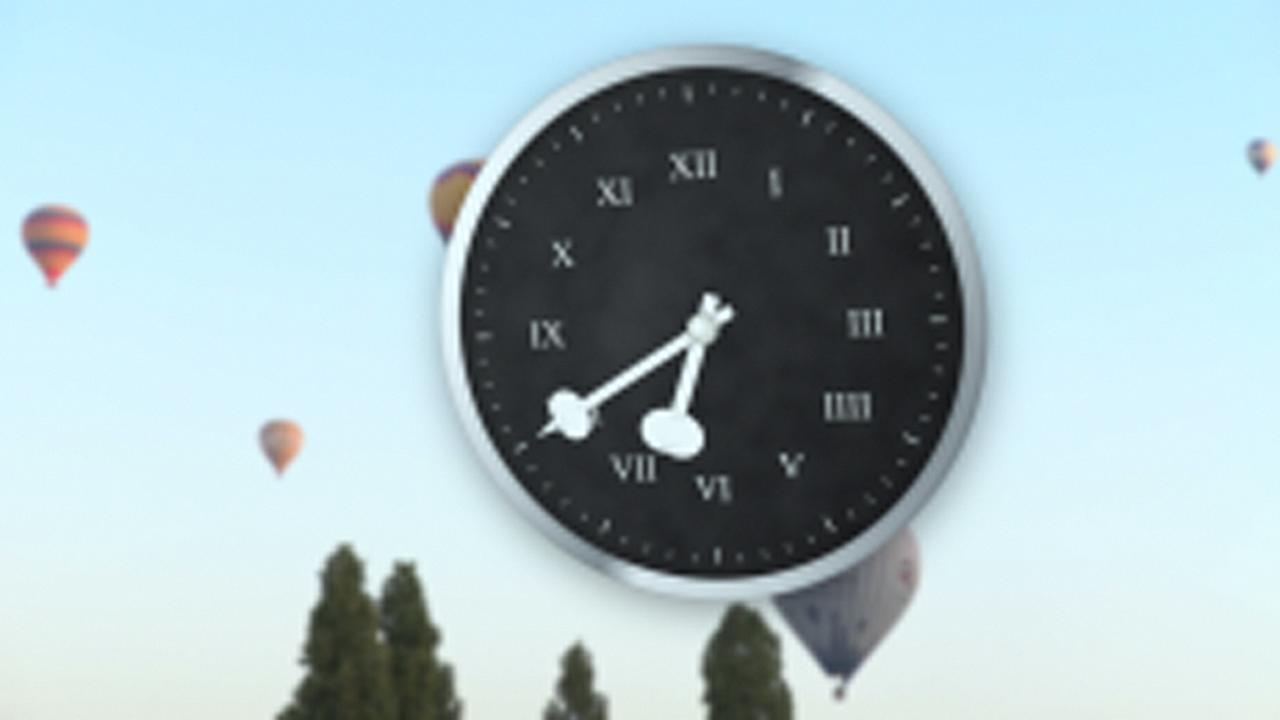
**6:40**
